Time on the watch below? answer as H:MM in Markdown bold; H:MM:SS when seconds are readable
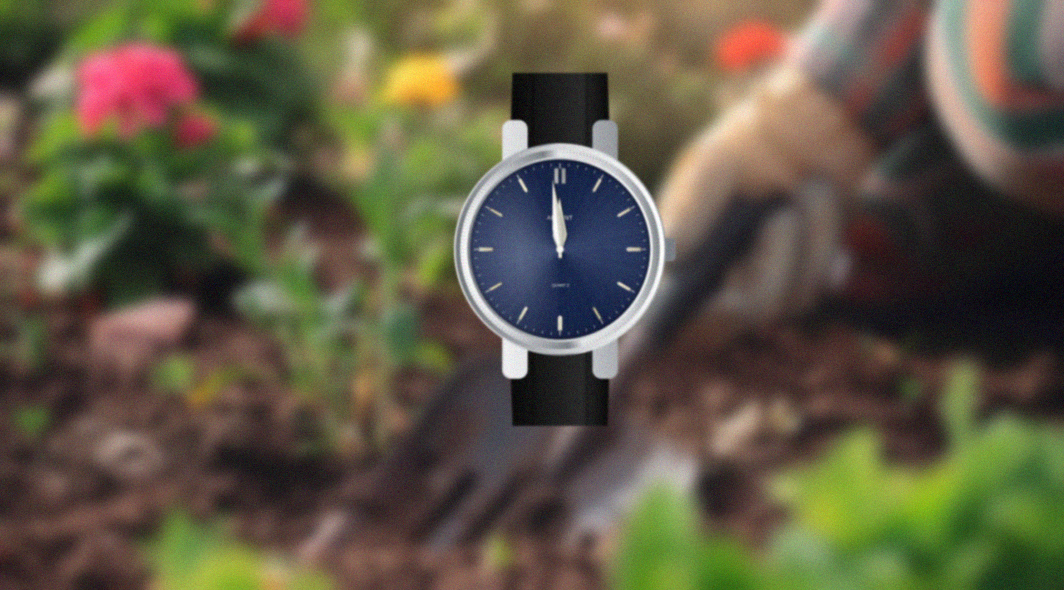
**11:59**
